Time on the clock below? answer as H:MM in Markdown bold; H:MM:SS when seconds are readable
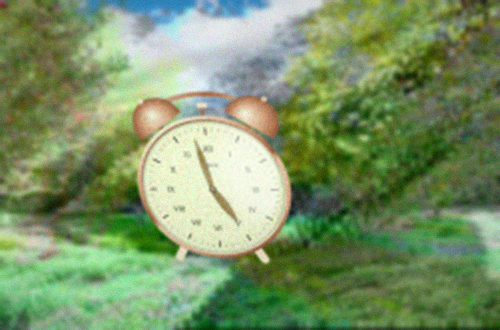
**4:58**
